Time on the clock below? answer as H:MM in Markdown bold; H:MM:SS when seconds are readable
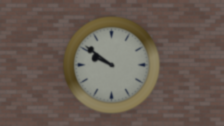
**9:51**
